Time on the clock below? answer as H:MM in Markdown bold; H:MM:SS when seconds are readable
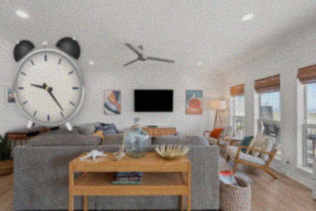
**9:24**
